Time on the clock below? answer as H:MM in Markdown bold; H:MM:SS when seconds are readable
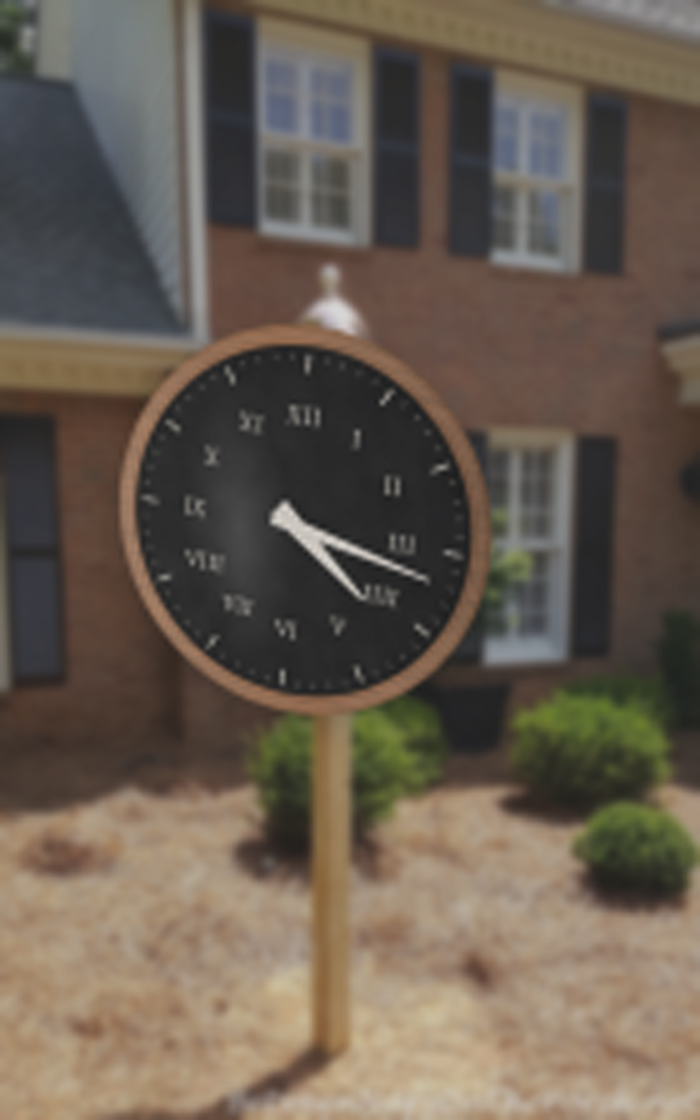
**4:17**
